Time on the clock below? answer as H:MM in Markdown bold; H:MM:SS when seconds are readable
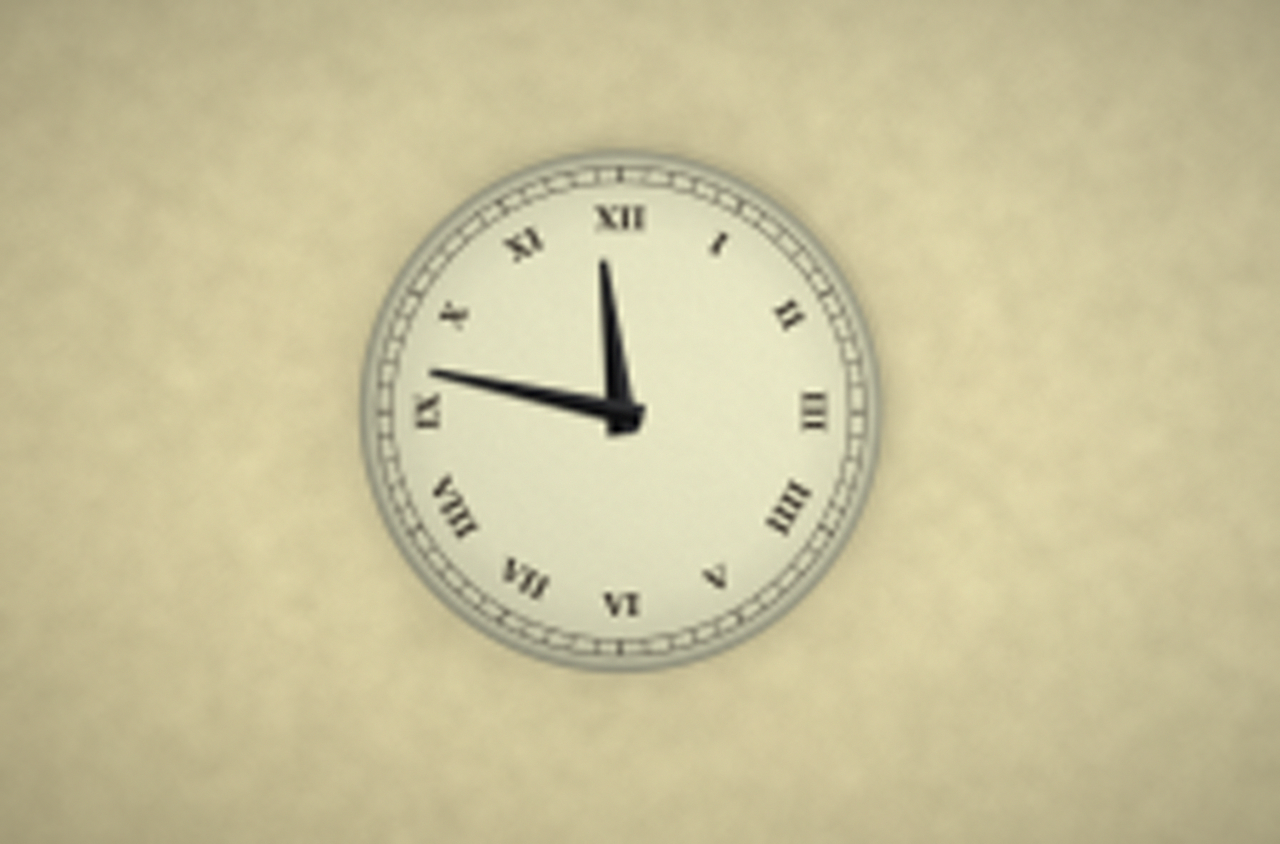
**11:47**
